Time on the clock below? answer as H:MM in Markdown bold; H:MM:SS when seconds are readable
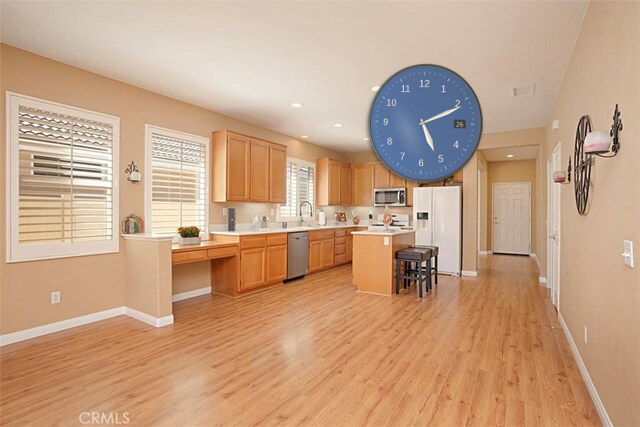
**5:11**
